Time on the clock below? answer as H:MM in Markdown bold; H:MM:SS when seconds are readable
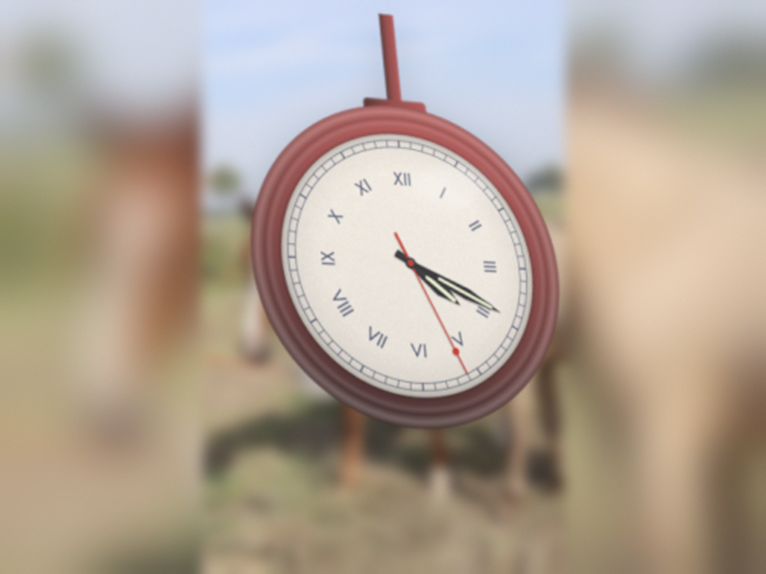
**4:19:26**
